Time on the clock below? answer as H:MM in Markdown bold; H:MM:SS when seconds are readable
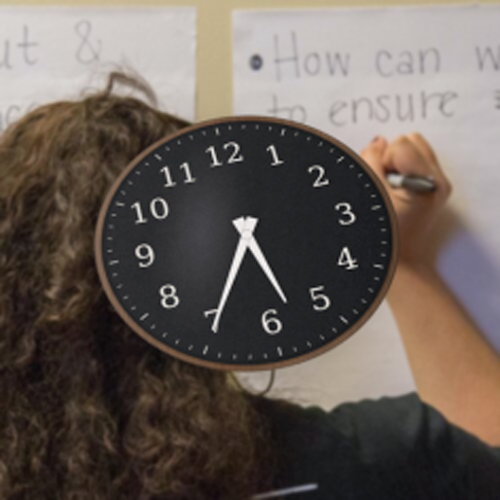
**5:35**
